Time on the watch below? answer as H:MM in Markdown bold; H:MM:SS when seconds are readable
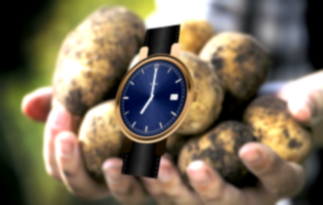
**7:00**
